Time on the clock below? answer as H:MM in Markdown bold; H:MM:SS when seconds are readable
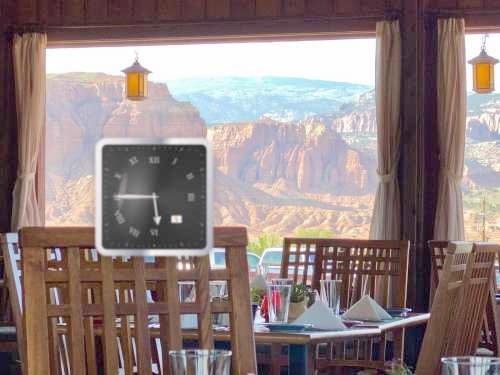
**5:45**
